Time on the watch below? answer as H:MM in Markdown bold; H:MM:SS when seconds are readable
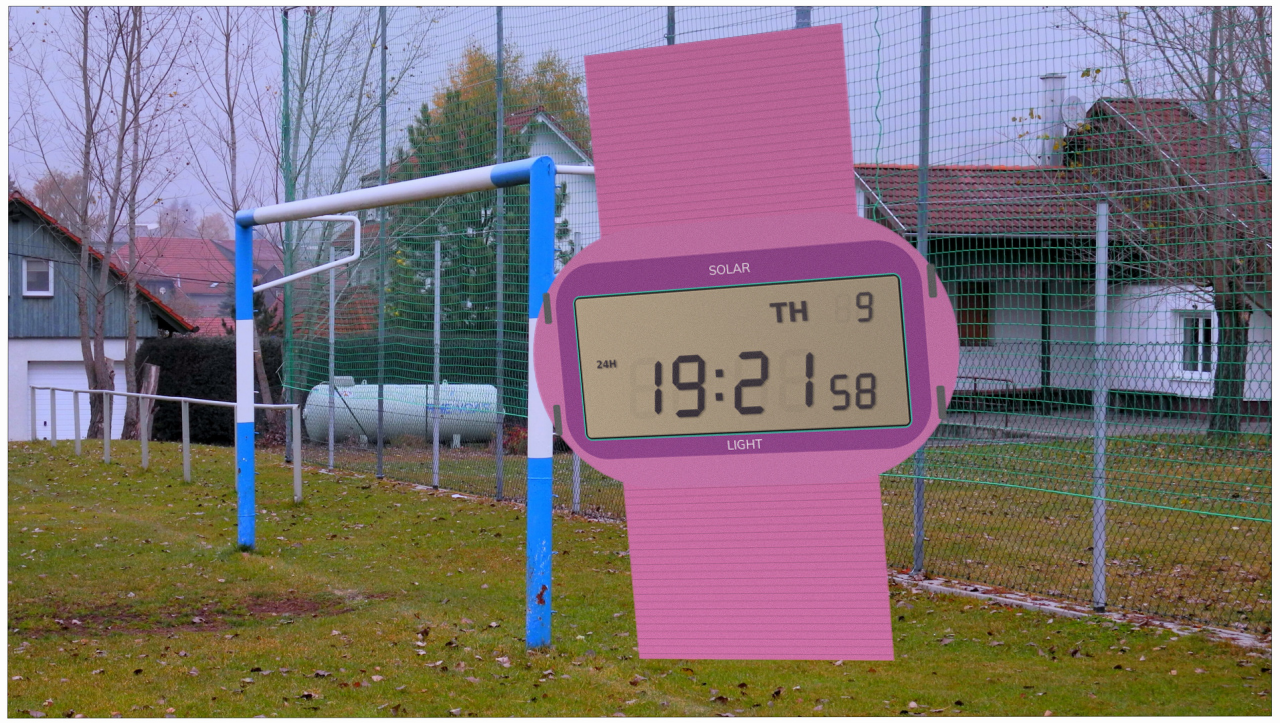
**19:21:58**
